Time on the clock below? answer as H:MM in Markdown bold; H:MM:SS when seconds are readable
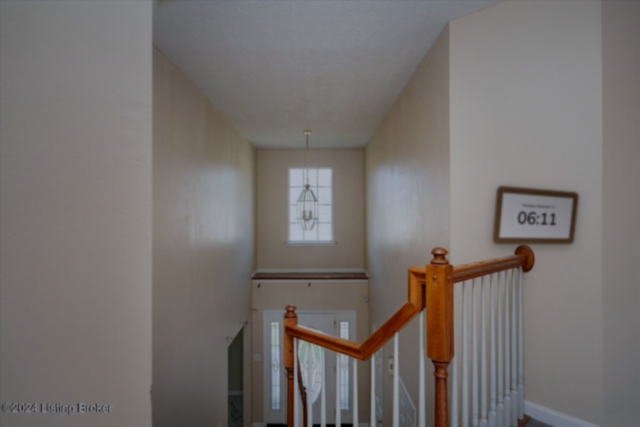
**6:11**
